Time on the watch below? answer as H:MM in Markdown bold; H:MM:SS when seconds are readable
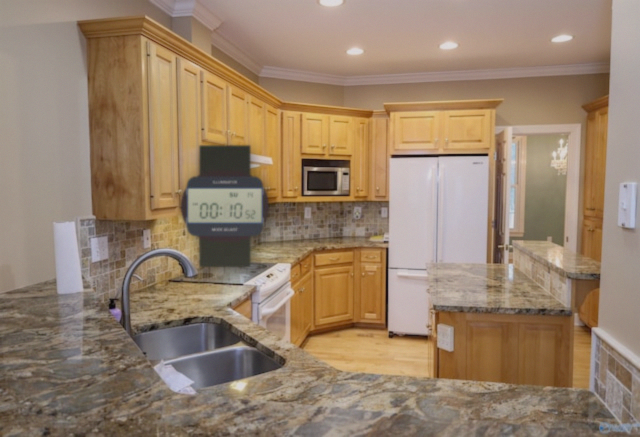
**0:10**
